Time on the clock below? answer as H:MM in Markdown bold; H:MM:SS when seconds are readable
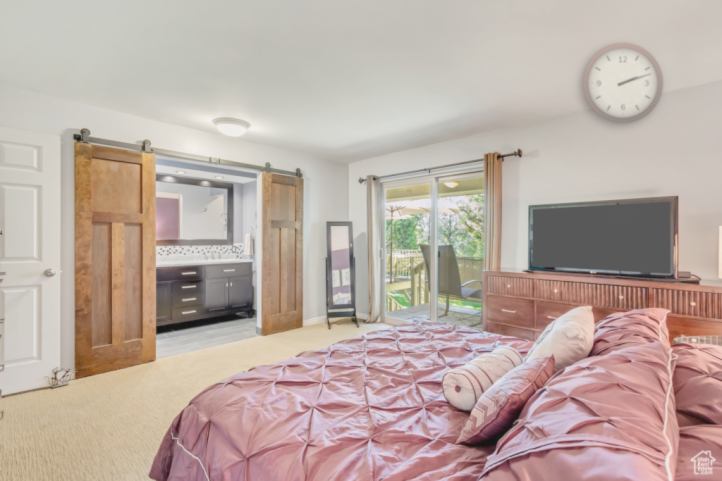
**2:12**
